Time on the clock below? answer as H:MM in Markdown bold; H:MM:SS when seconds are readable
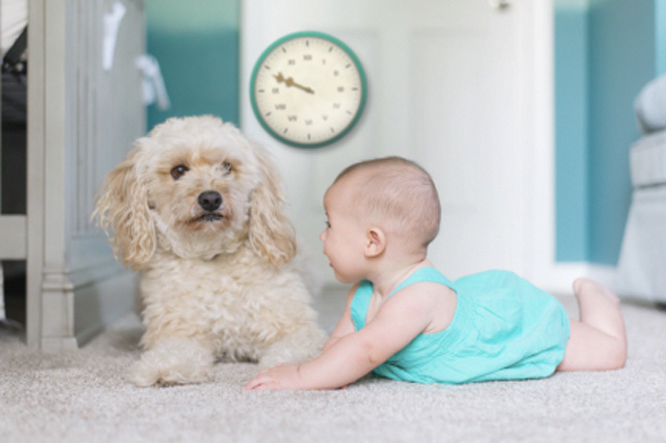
**9:49**
